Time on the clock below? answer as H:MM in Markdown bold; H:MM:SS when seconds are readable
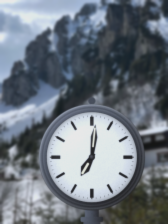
**7:01**
